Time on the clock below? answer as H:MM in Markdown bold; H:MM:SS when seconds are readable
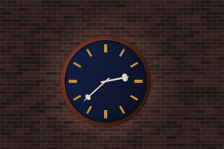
**2:38**
